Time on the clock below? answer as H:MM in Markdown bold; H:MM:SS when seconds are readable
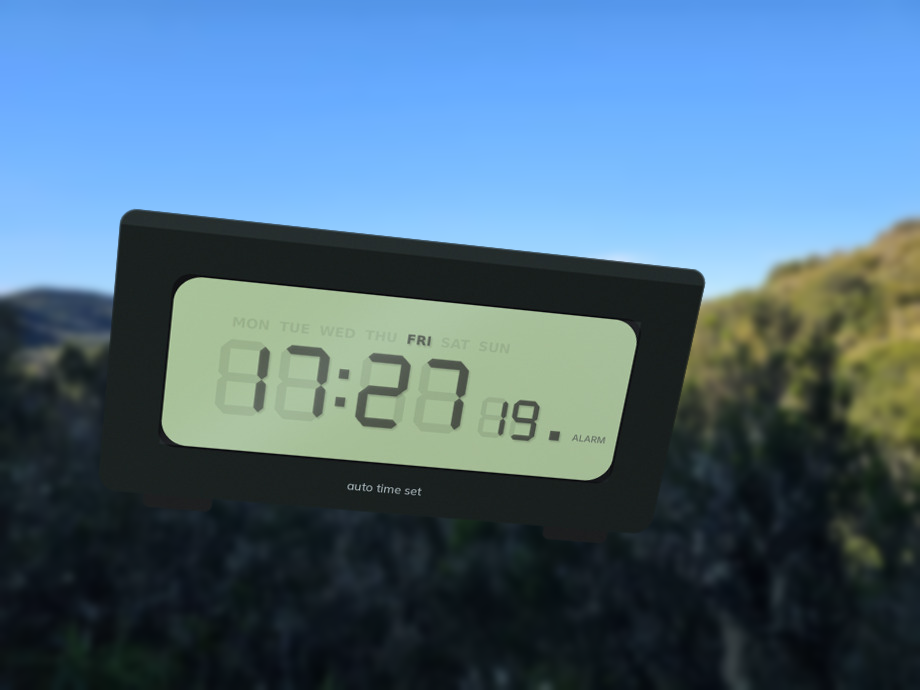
**17:27:19**
